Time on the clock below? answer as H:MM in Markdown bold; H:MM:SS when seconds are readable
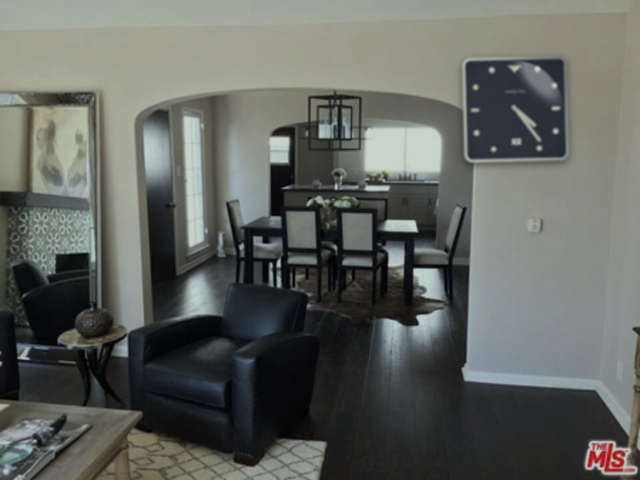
**4:24**
